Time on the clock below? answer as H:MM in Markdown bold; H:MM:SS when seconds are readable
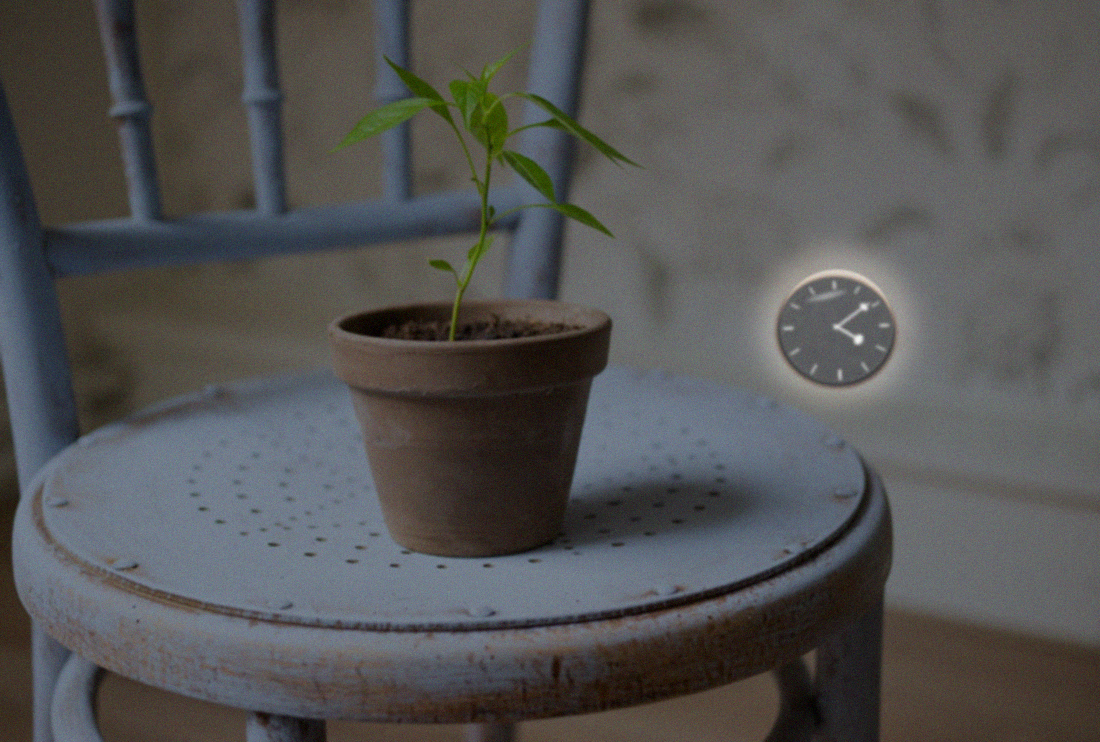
**4:09**
